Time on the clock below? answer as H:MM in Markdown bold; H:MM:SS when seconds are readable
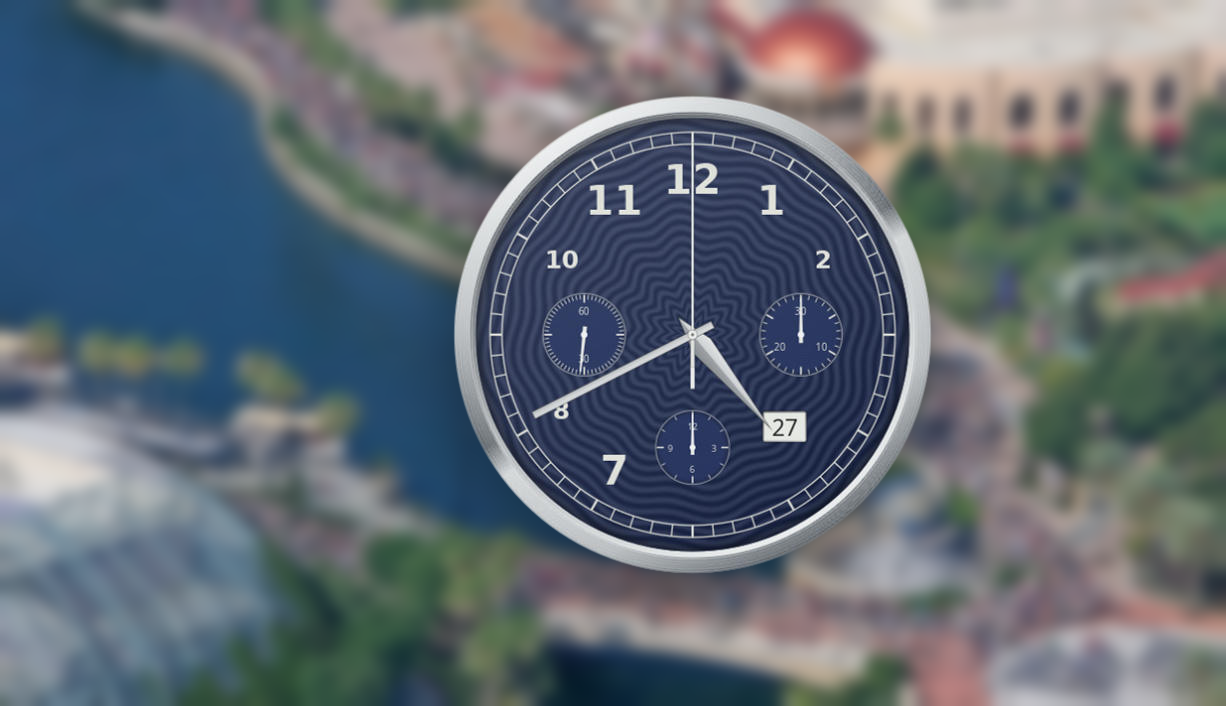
**4:40:31**
